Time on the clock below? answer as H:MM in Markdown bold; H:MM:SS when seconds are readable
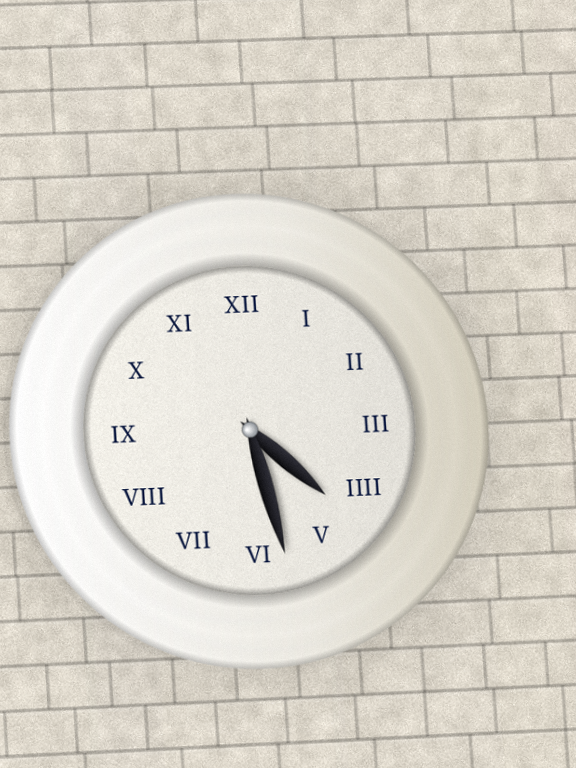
**4:28**
